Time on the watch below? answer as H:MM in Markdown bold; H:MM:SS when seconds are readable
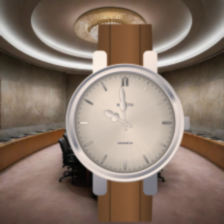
**9:59**
